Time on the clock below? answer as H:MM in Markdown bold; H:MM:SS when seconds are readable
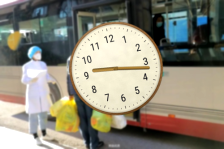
**9:17**
